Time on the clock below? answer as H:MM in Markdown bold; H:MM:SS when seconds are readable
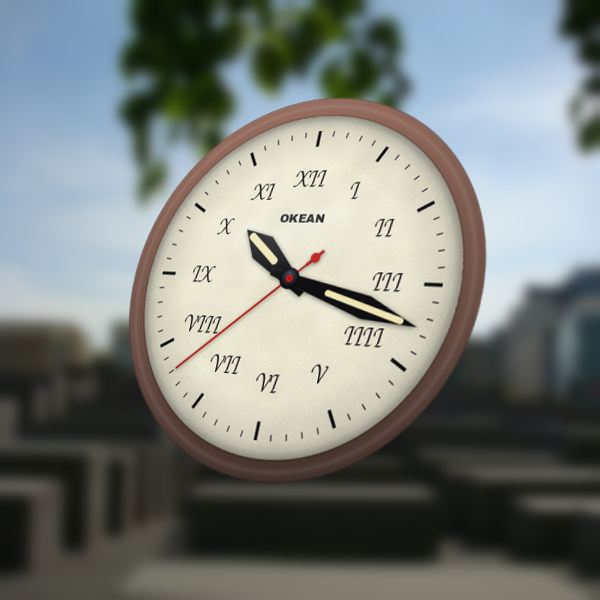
**10:17:38**
